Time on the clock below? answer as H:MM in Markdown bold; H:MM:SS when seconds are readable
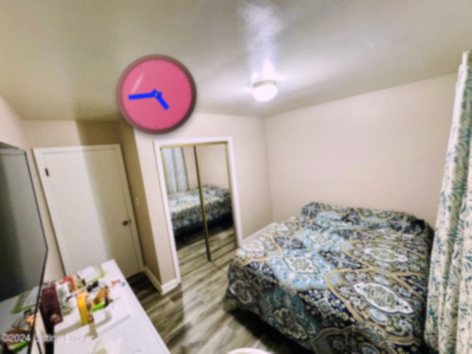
**4:44**
